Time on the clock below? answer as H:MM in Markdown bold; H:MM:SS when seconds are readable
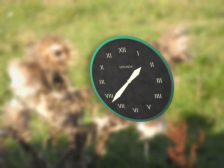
**1:38**
